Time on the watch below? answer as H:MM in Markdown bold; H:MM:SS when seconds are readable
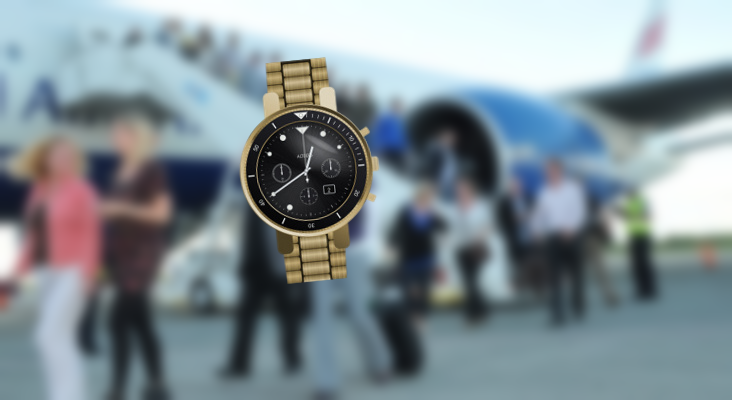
**12:40**
